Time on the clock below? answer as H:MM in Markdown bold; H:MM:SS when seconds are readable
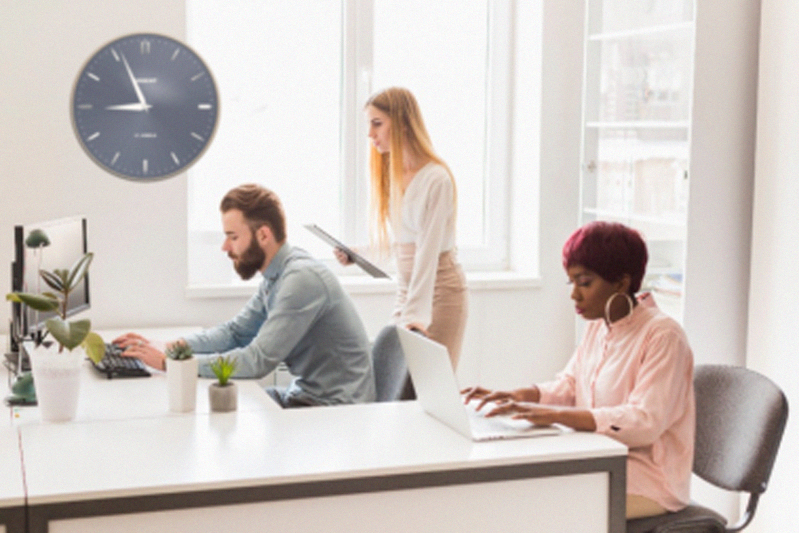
**8:56**
